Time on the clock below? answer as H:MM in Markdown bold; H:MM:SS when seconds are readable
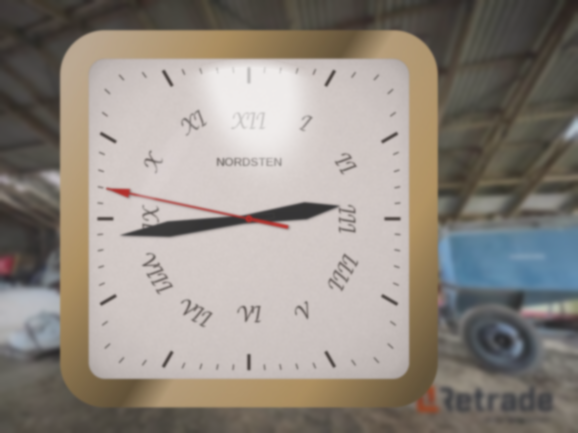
**2:43:47**
